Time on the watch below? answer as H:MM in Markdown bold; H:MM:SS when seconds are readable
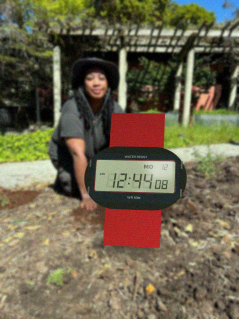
**12:44:08**
